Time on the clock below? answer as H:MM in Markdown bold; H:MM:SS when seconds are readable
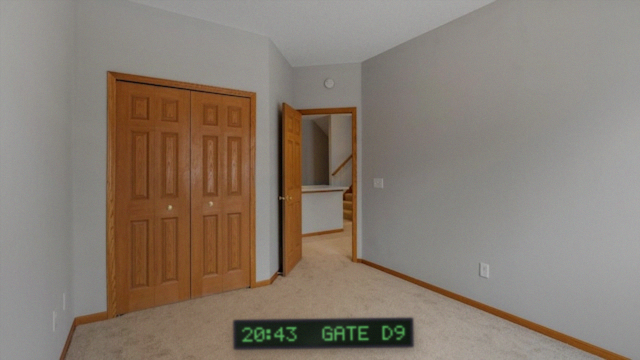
**20:43**
